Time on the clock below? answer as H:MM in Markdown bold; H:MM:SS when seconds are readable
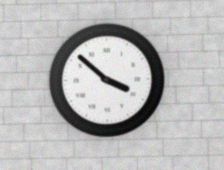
**3:52**
